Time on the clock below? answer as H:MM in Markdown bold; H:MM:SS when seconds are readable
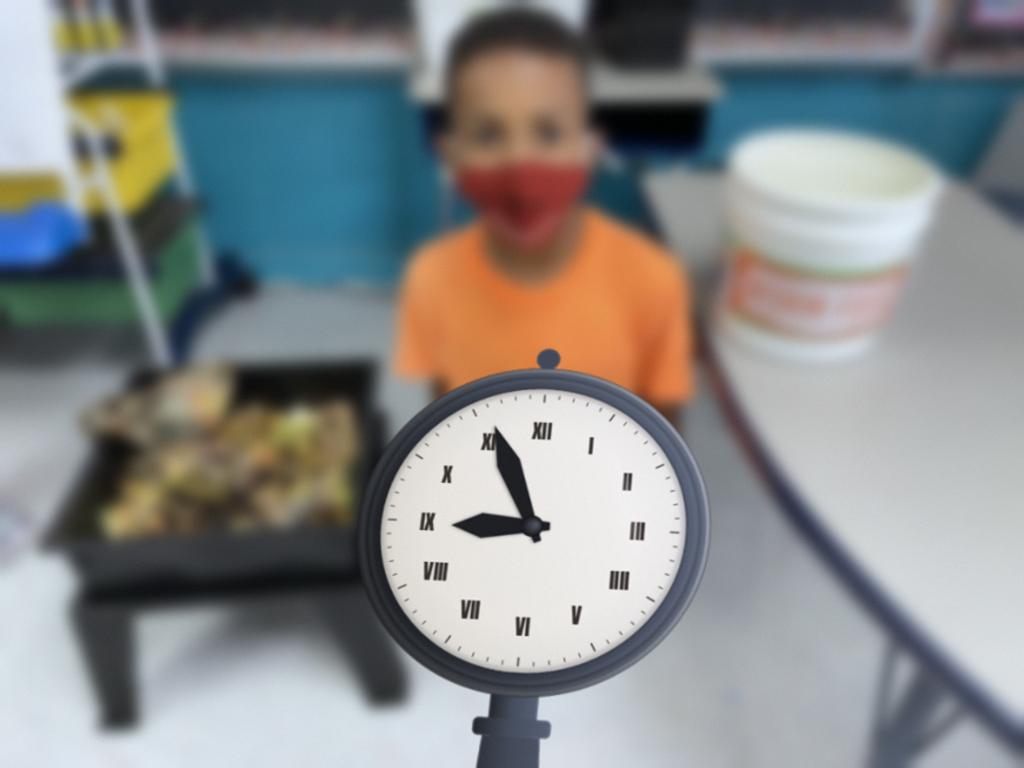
**8:56**
